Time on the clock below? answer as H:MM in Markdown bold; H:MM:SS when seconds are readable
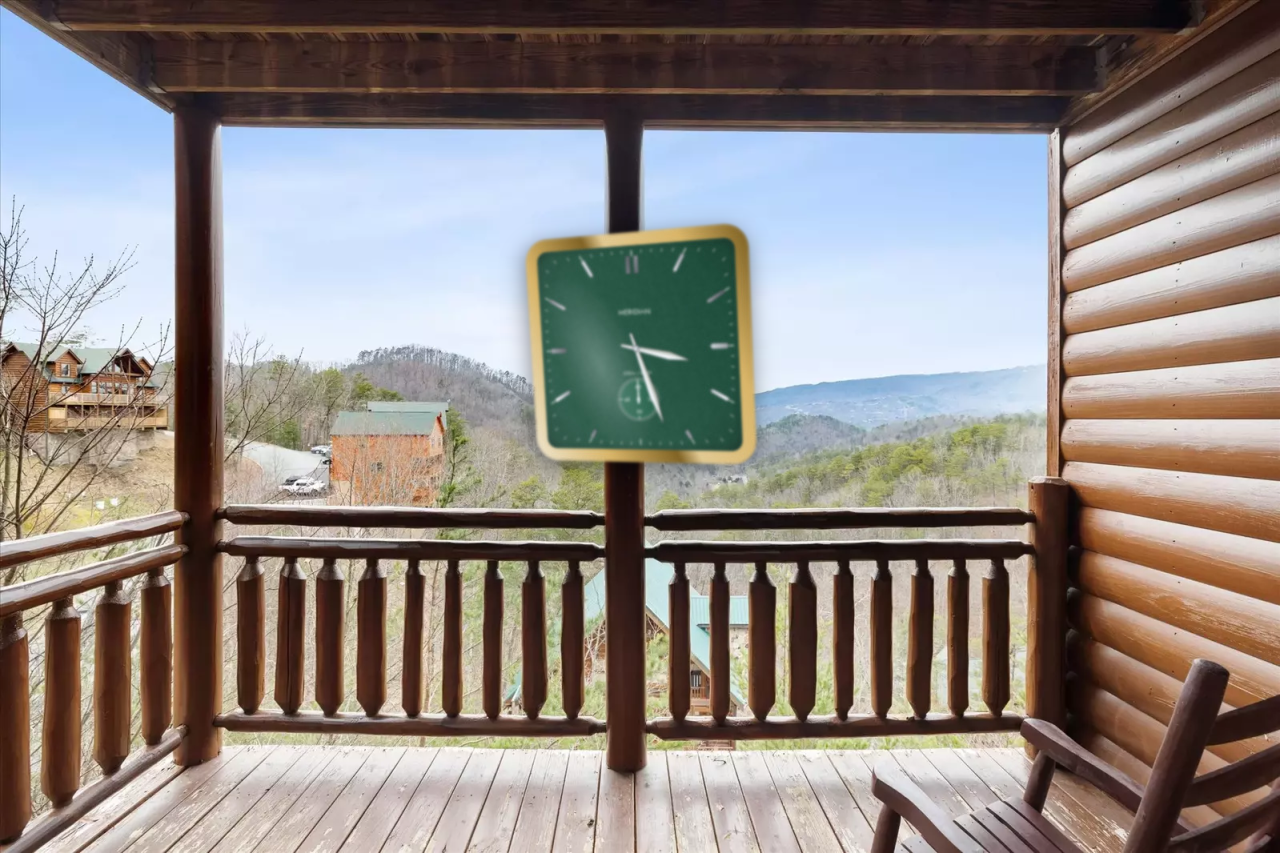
**3:27**
